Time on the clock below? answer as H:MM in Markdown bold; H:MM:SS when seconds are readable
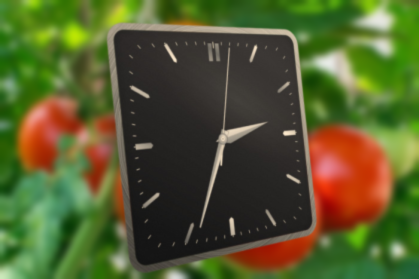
**2:34:02**
